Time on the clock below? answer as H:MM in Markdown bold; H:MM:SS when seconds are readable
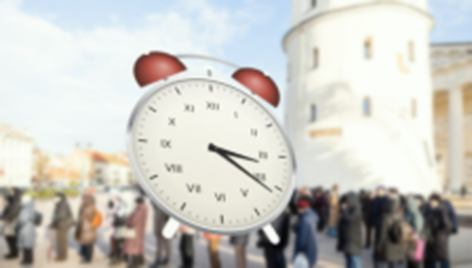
**3:21**
